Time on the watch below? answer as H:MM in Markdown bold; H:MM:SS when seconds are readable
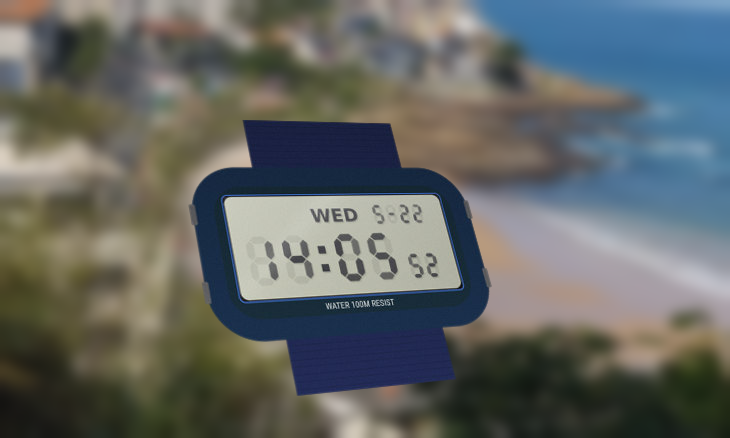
**14:05:52**
